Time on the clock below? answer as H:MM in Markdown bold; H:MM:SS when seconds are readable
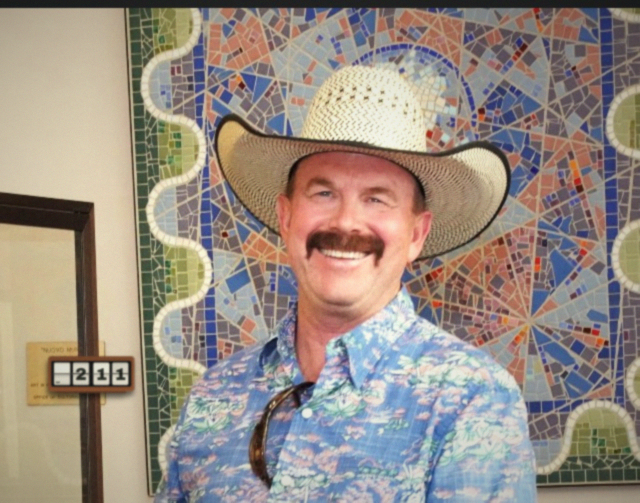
**2:11**
